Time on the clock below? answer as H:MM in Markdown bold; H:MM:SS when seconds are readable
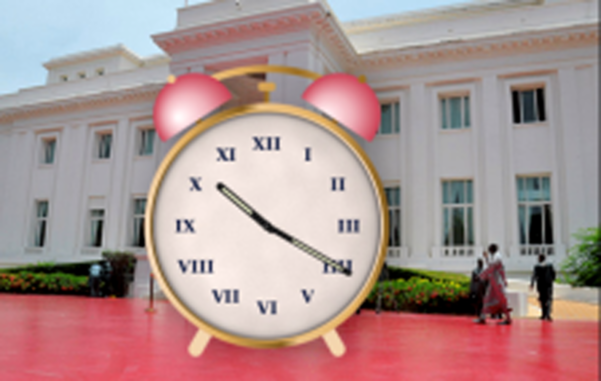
**10:20**
